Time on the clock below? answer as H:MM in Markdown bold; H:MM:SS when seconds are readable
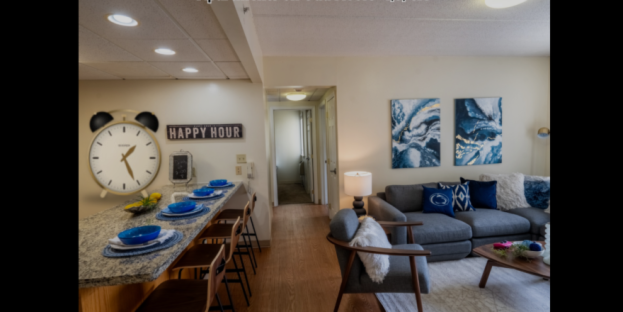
**1:26**
